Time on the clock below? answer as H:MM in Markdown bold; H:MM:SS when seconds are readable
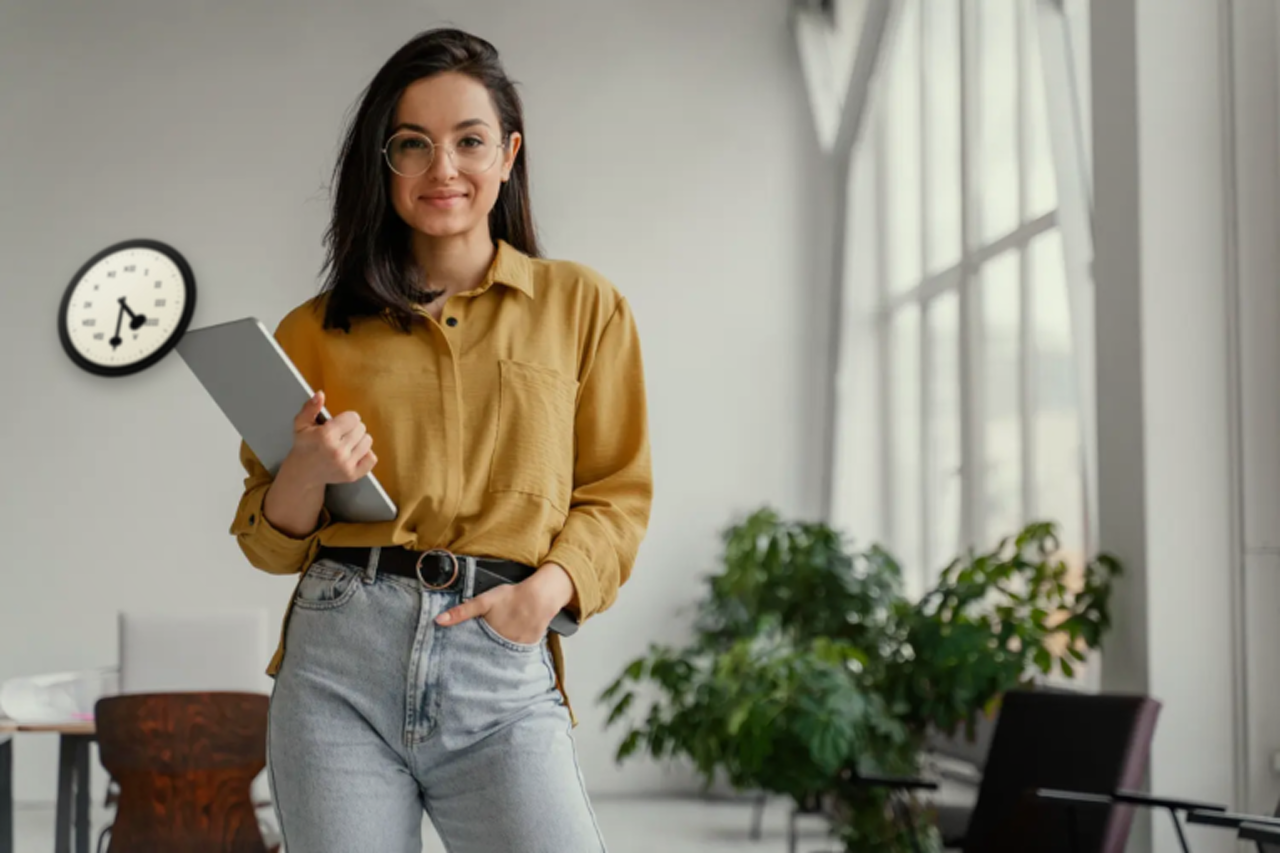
**4:30**
